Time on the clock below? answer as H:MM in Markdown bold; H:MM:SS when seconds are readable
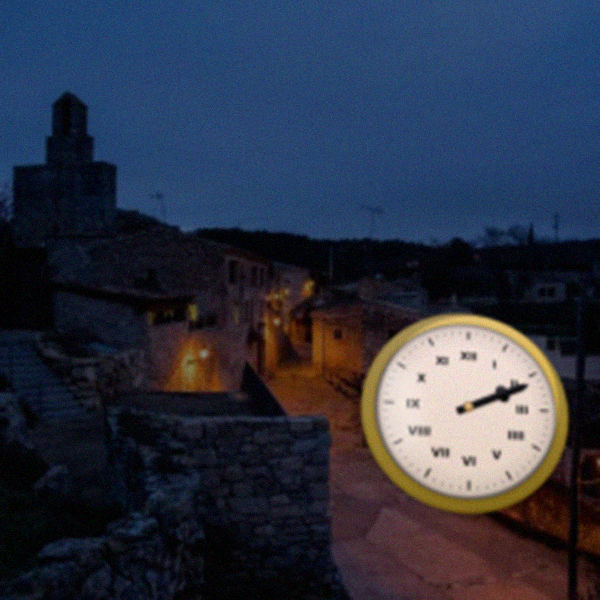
**2:11**
